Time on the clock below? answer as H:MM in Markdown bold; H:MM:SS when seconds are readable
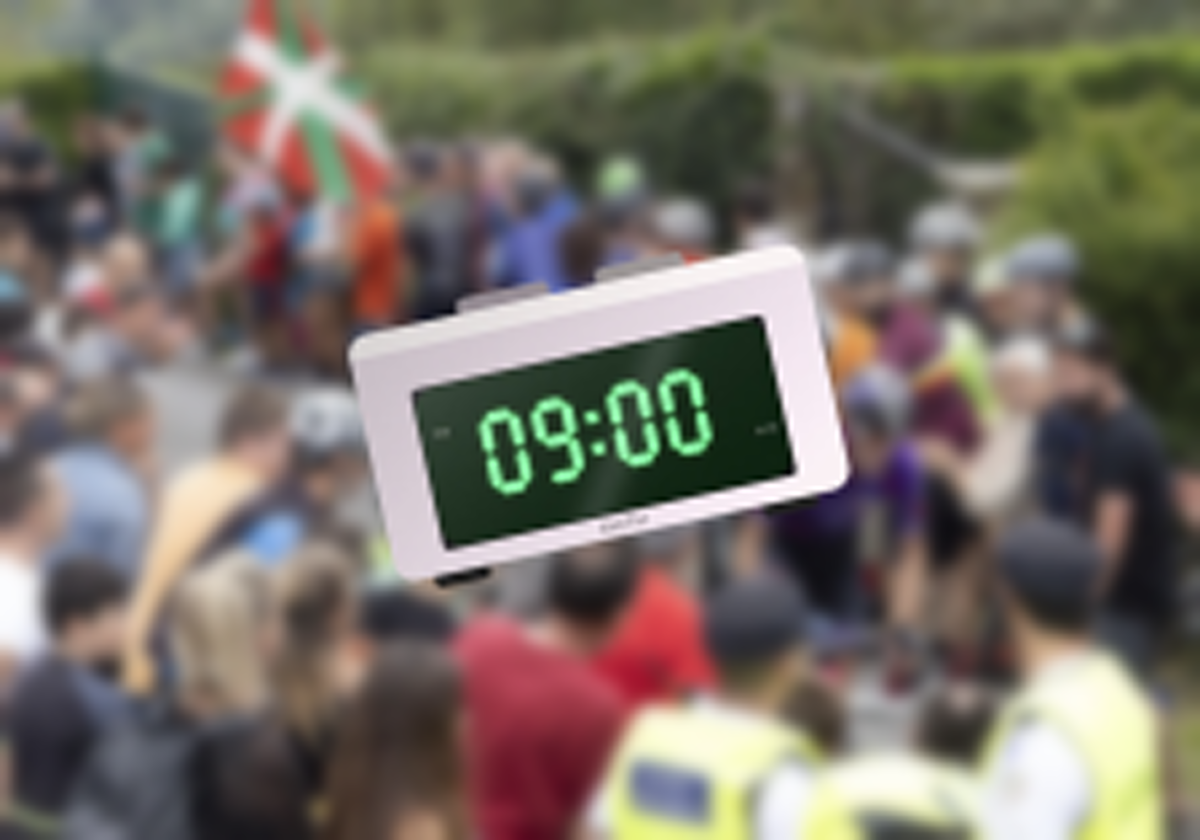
**9:00**
